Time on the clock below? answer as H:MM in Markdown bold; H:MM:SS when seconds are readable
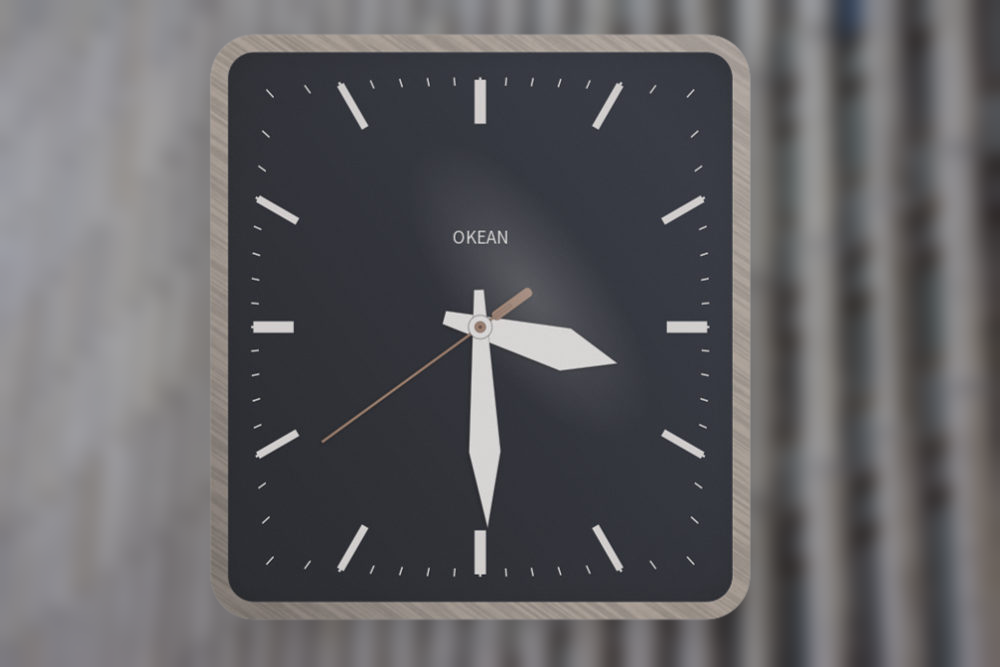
**3:29:39**
